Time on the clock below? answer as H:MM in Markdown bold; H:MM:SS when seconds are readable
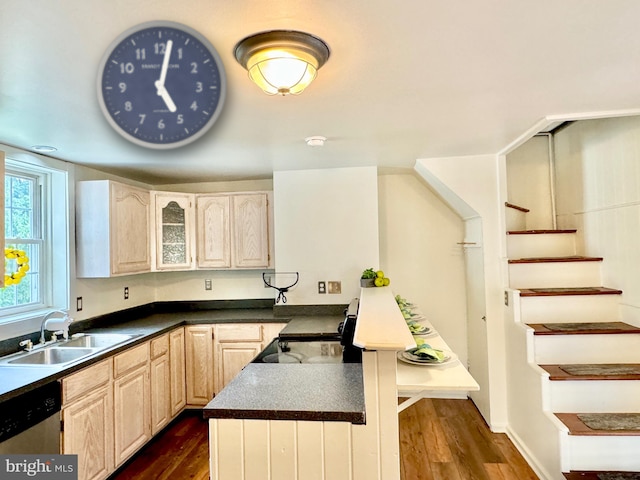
**5:02**
